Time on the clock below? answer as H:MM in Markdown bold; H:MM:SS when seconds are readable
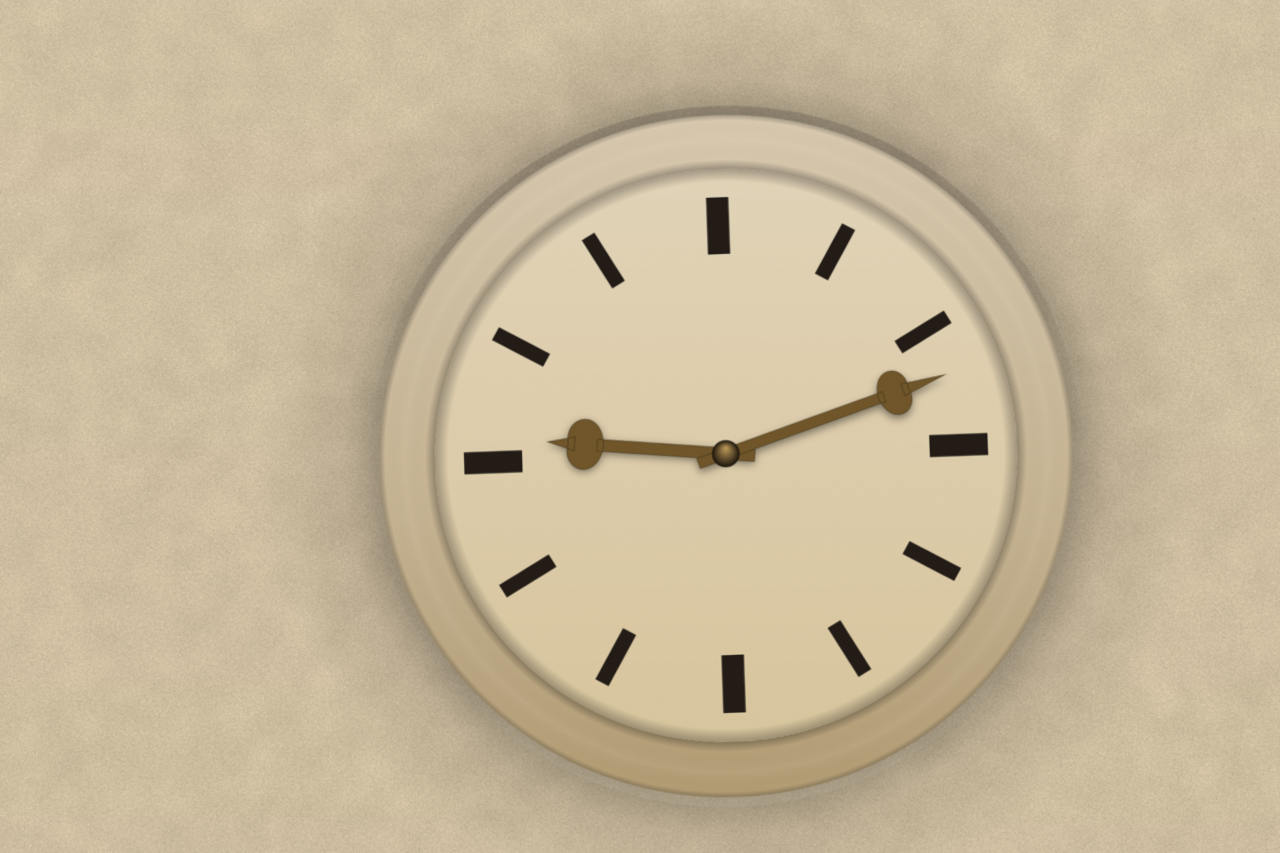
**9:12**
